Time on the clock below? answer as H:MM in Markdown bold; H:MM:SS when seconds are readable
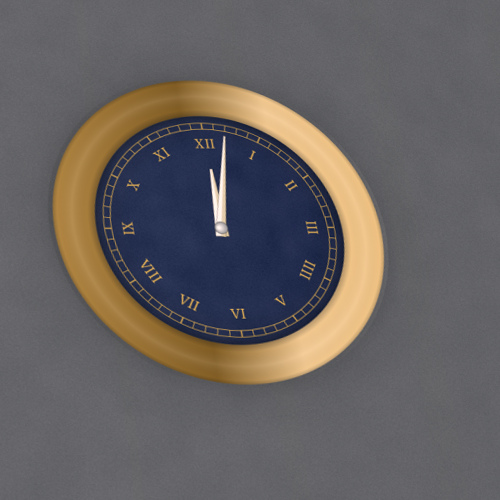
**12:02**
